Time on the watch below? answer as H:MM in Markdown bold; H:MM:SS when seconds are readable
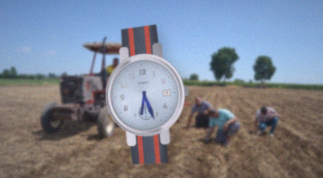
**6:27**
